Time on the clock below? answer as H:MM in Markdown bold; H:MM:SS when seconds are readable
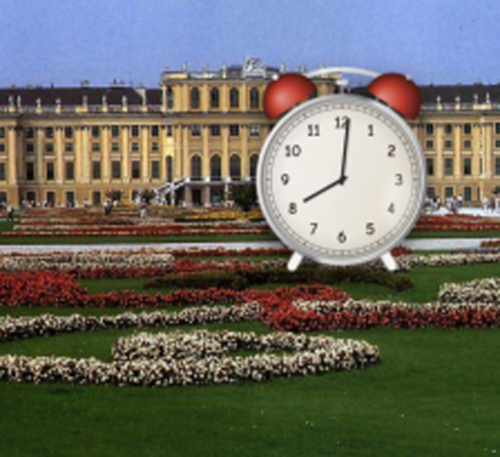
**8:01**
